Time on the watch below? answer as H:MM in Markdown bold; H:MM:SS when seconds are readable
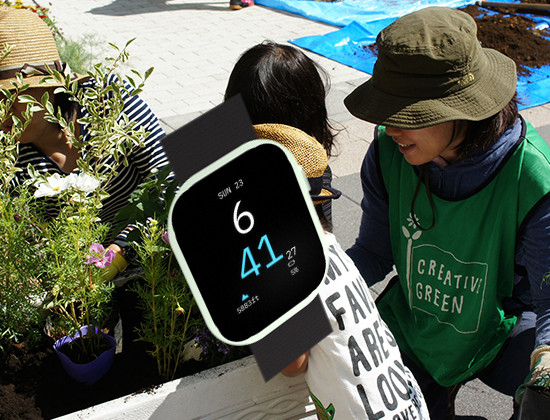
**6:41:27**
